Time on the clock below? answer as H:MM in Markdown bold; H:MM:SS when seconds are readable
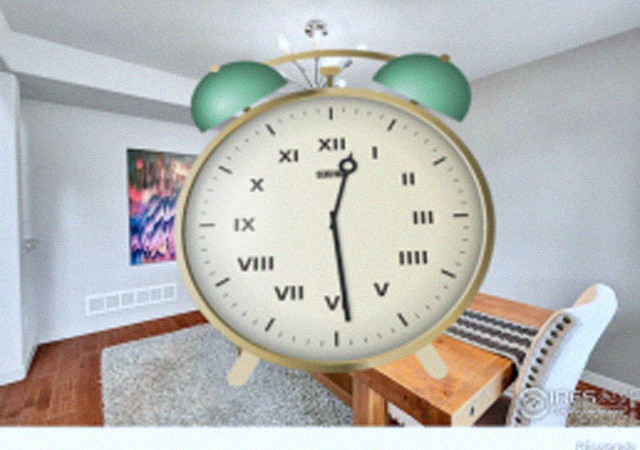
**12:29**
